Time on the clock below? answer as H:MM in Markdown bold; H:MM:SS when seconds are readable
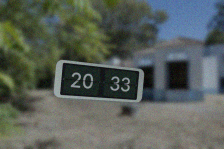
**20:33**
